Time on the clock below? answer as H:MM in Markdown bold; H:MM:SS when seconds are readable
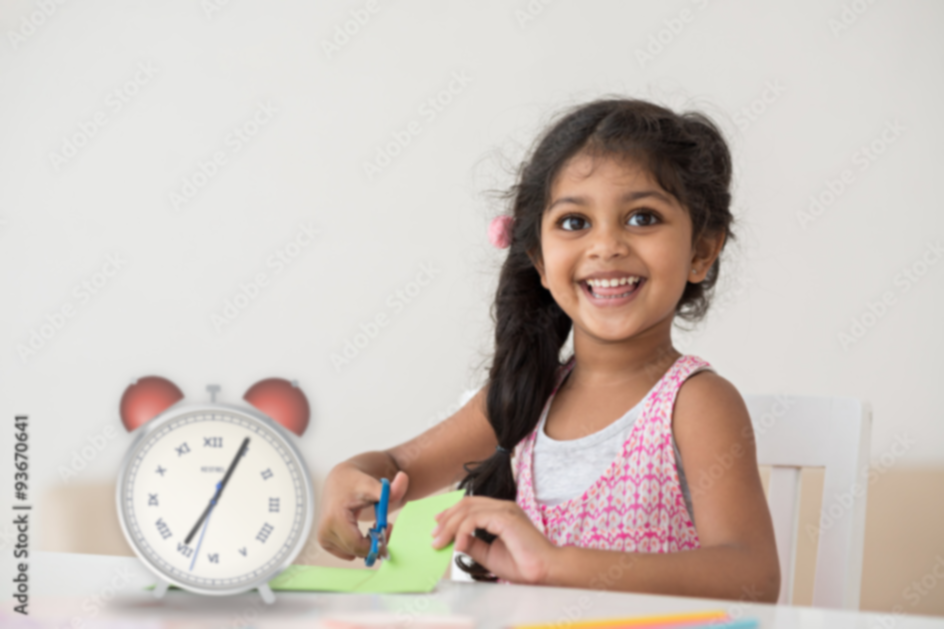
**7:04:33**
